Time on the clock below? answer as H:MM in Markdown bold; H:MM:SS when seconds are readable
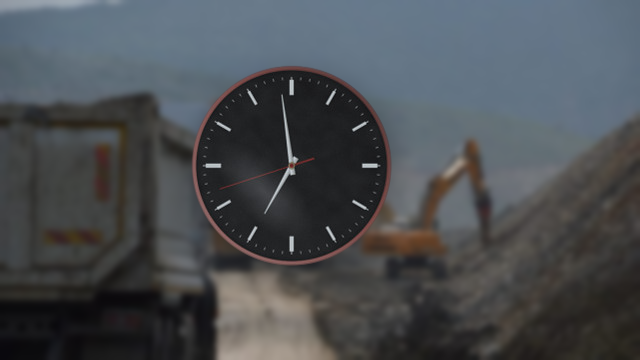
**6:58:42**
